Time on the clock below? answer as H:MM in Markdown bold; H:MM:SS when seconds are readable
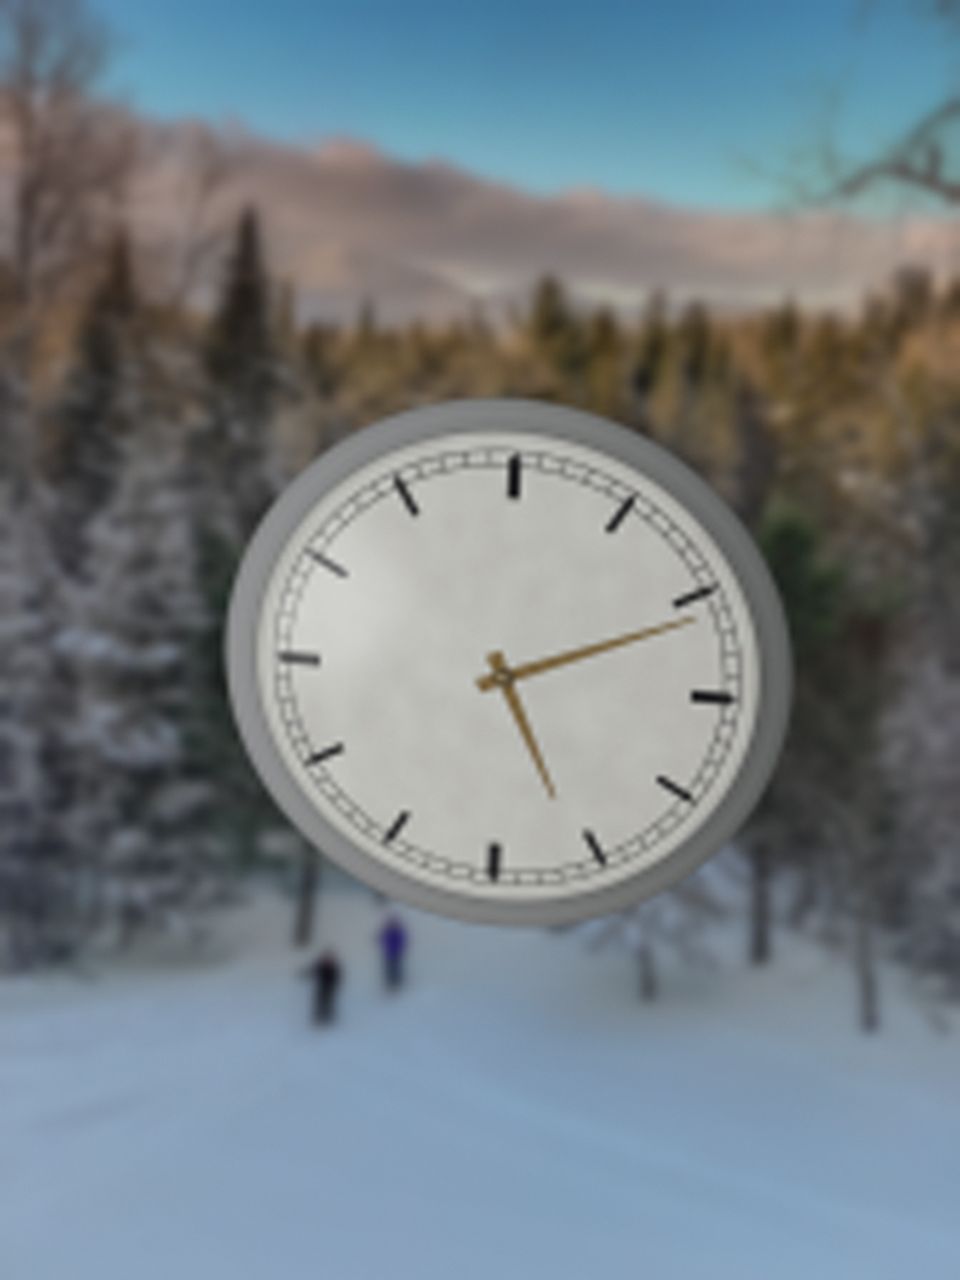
**5:11**
